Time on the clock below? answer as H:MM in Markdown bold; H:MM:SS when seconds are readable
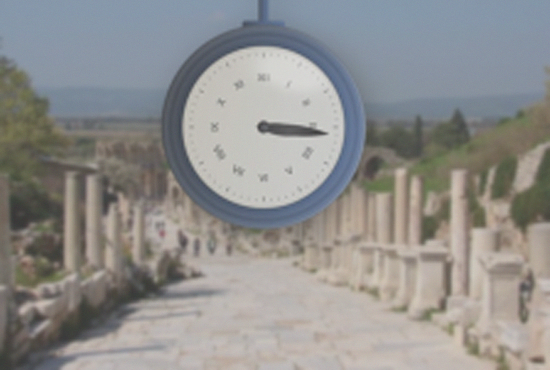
**3:16**
